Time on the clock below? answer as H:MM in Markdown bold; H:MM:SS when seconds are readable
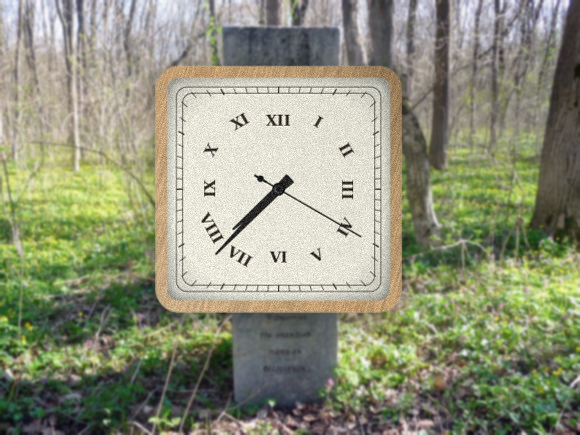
**7:37:20**
